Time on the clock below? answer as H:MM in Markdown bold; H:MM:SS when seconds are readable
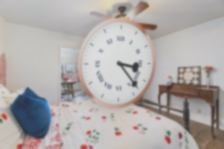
**3:23**
